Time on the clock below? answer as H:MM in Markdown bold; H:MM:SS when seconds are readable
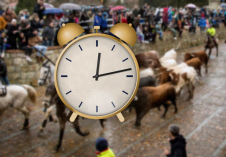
**12:13**
